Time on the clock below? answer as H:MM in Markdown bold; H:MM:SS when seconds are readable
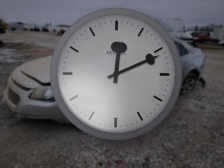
**12:11**
